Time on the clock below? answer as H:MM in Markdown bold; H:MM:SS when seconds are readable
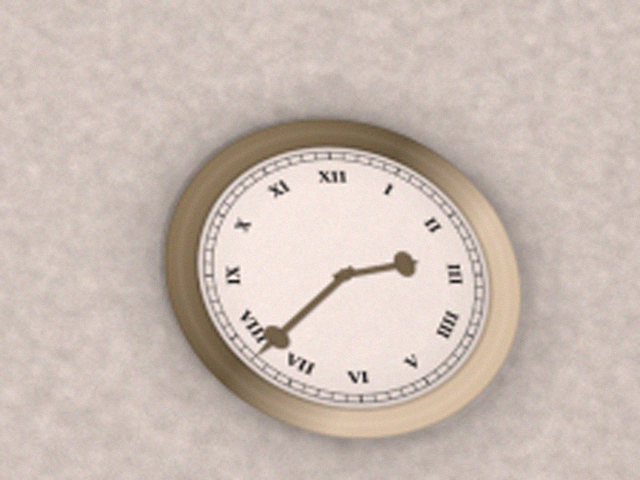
**2:38**
